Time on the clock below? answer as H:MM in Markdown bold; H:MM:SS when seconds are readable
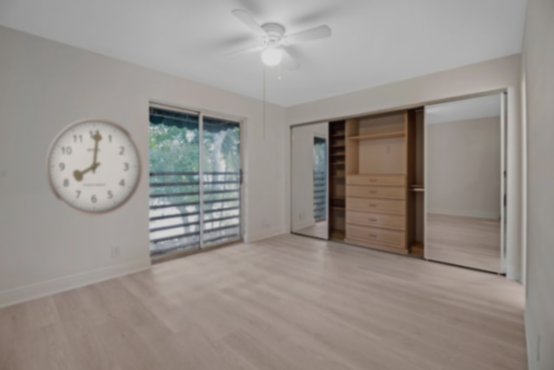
**8:01**
